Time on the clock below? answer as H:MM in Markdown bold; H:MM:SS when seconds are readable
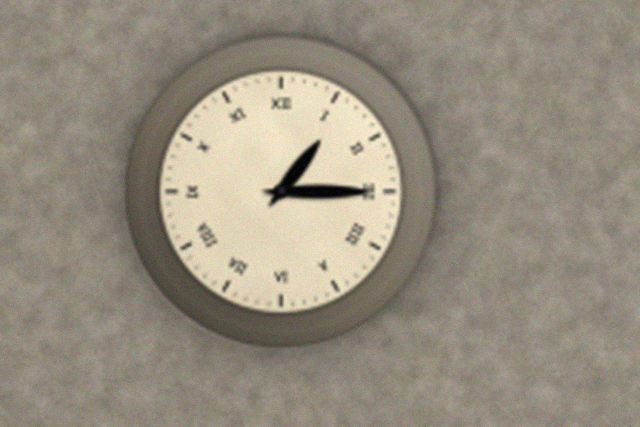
**1:15**
